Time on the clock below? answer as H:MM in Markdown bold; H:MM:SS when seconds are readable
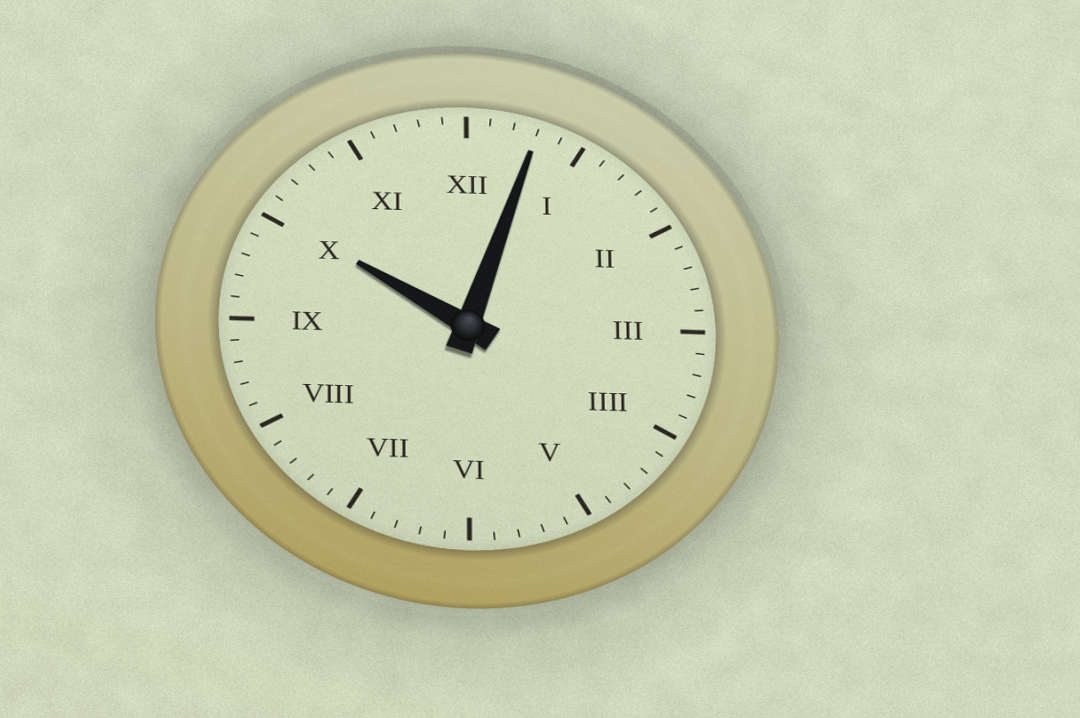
**10:03**
